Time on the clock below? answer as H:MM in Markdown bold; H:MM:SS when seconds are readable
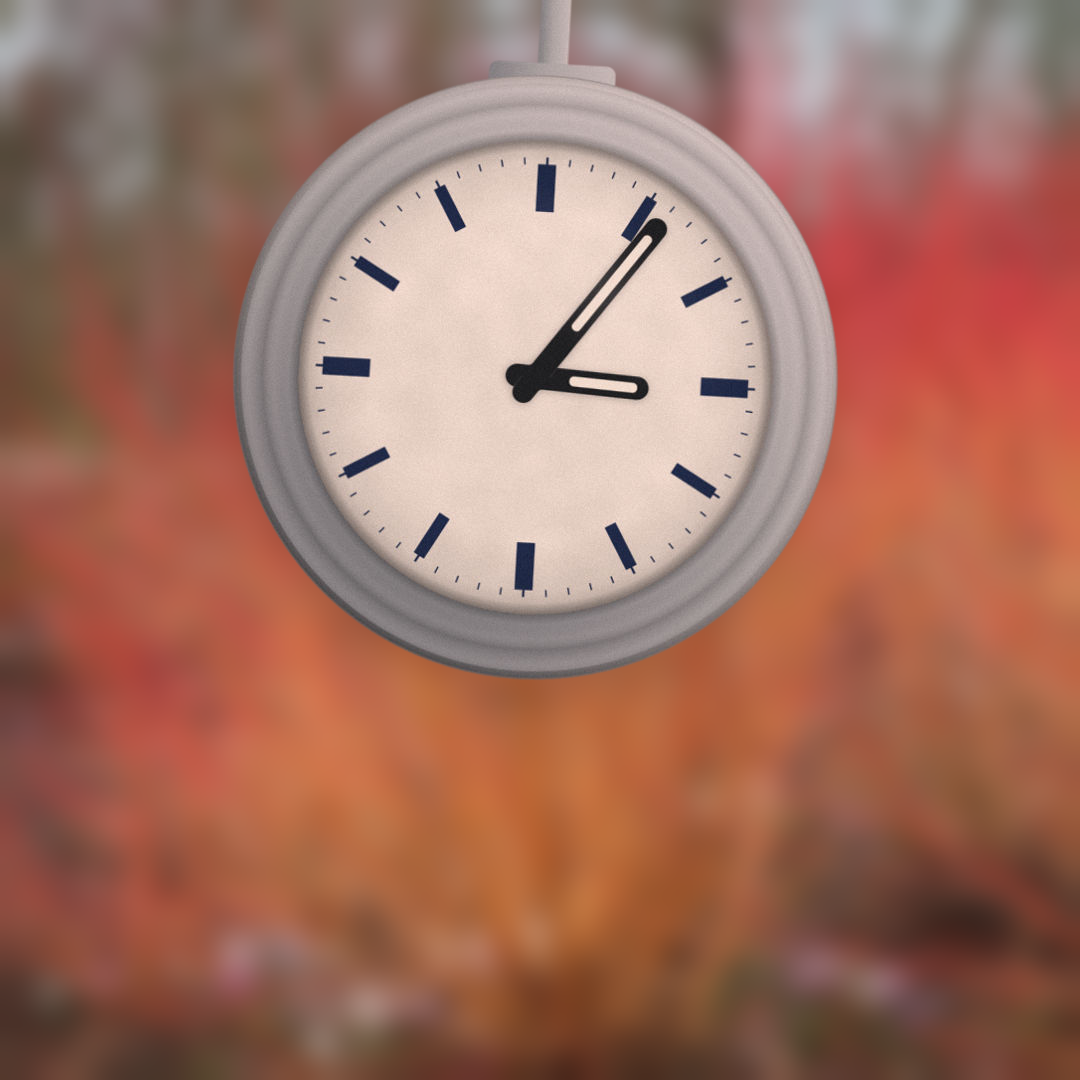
**3:06**
